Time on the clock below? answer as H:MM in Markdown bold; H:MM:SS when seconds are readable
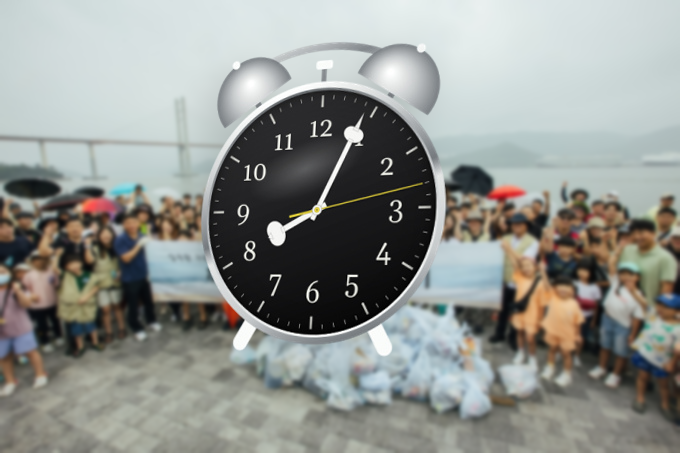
**8:04:13**
